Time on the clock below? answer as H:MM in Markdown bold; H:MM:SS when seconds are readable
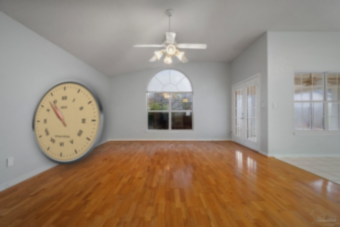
**10:53**
